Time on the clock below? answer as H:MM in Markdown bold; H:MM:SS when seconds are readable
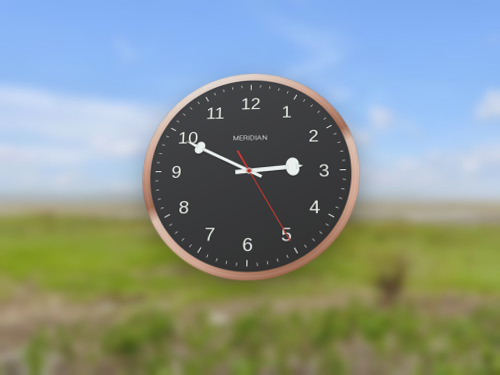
**2:49:25**
